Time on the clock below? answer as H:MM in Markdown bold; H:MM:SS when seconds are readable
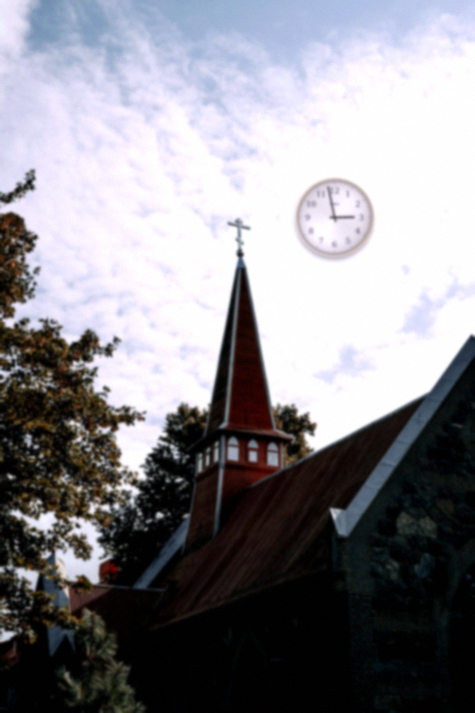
**2:58**
